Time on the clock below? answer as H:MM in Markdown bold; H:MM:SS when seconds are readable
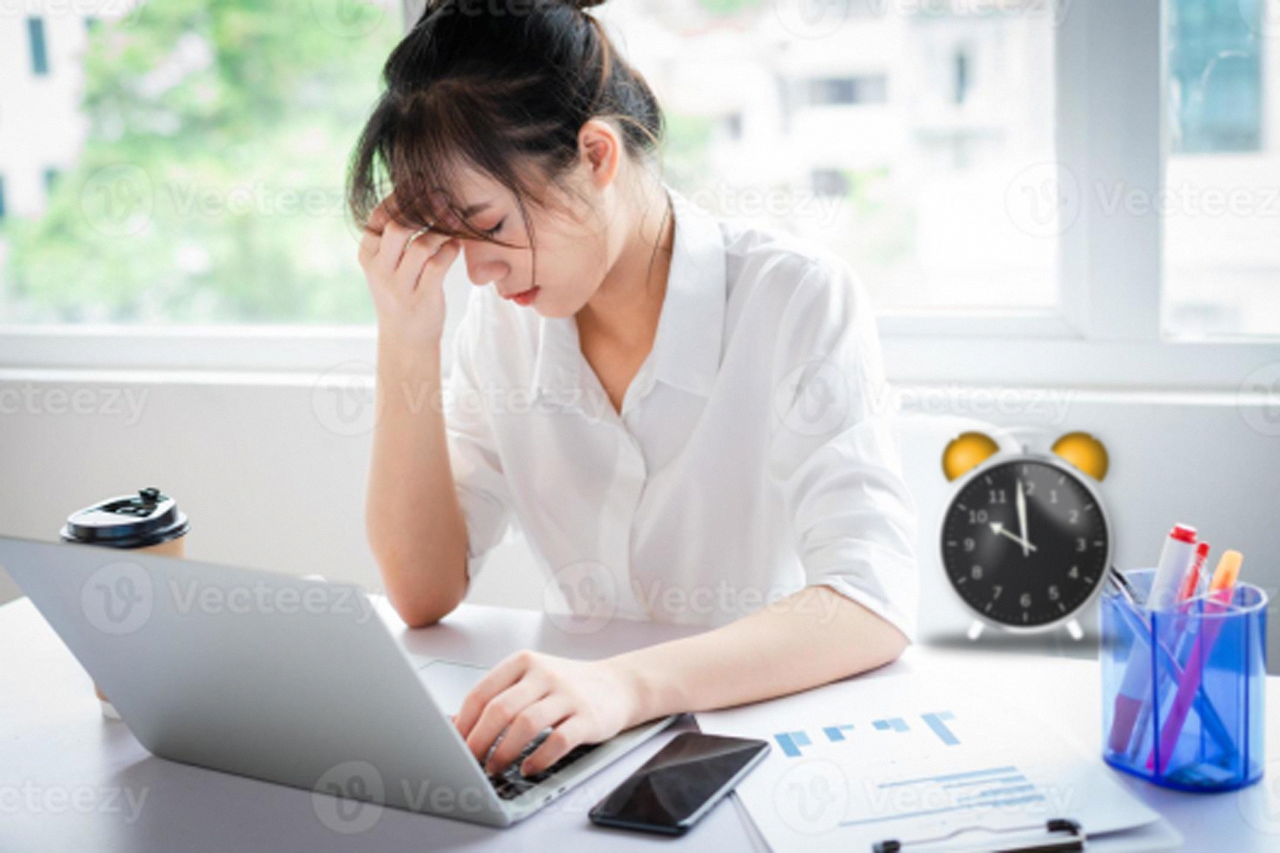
**9:59**
